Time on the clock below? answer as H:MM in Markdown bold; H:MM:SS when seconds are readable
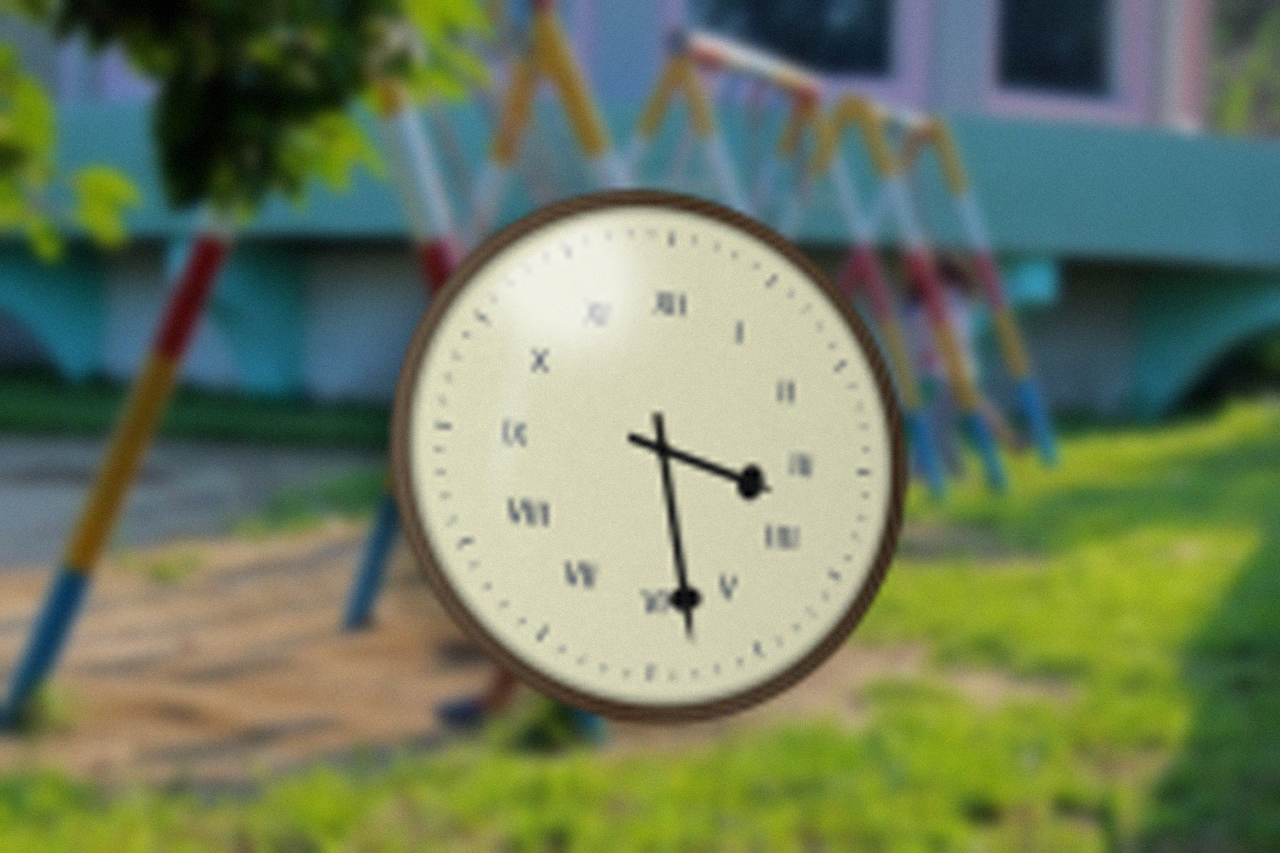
**3:28**
